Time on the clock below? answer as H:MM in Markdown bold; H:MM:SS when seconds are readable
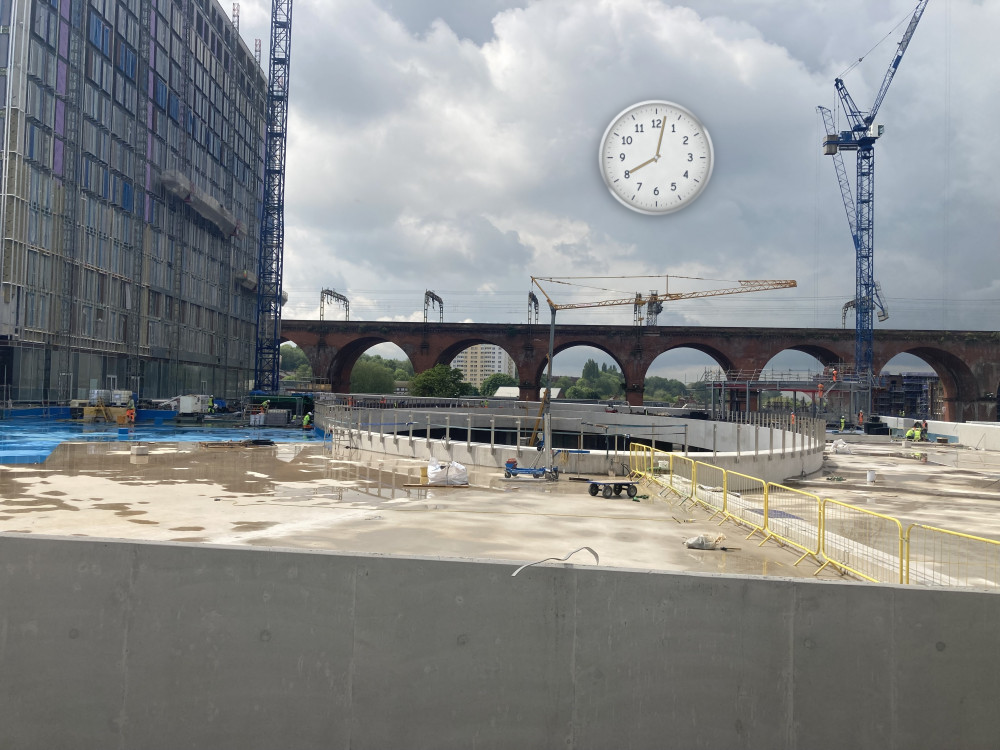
**8:02**
